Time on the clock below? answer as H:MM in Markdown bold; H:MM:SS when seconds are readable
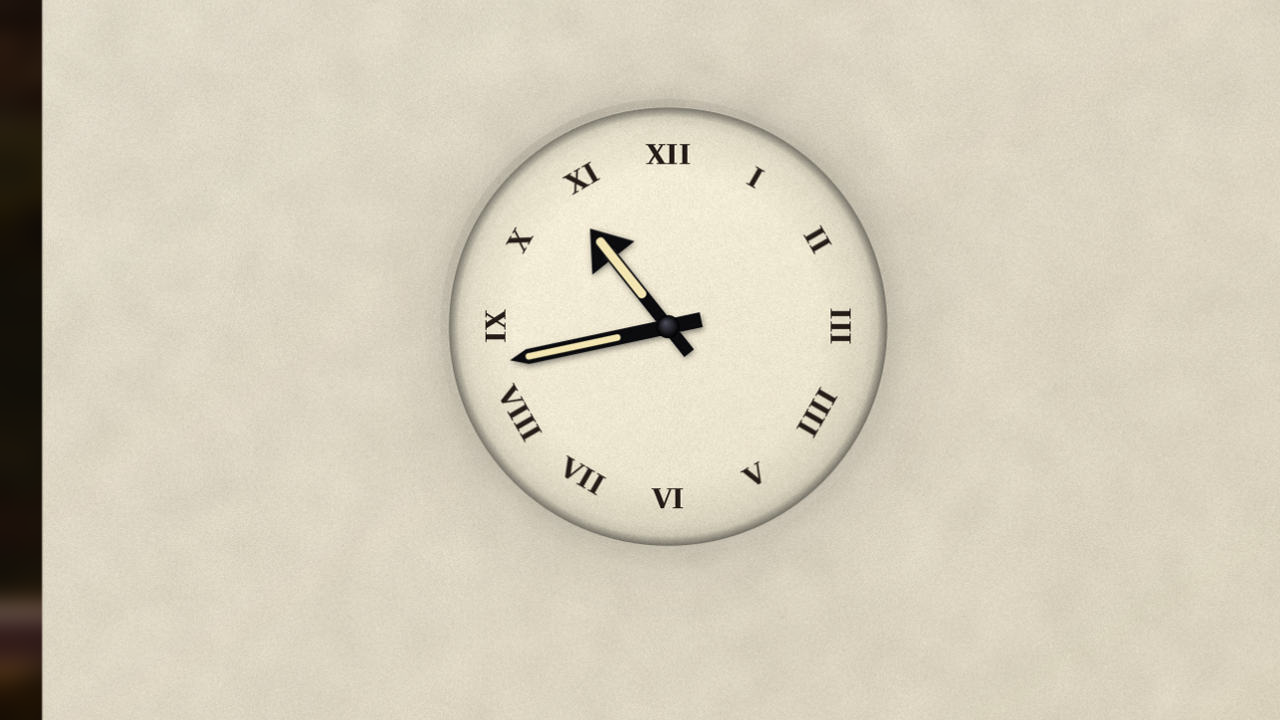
**10:43**
